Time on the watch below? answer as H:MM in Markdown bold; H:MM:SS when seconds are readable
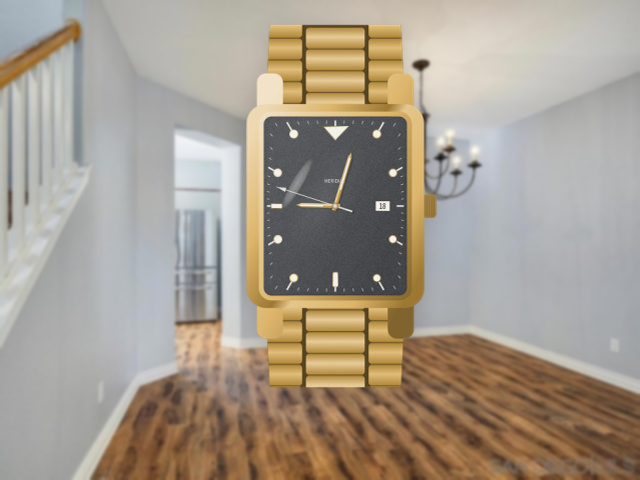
**9:02:48**
